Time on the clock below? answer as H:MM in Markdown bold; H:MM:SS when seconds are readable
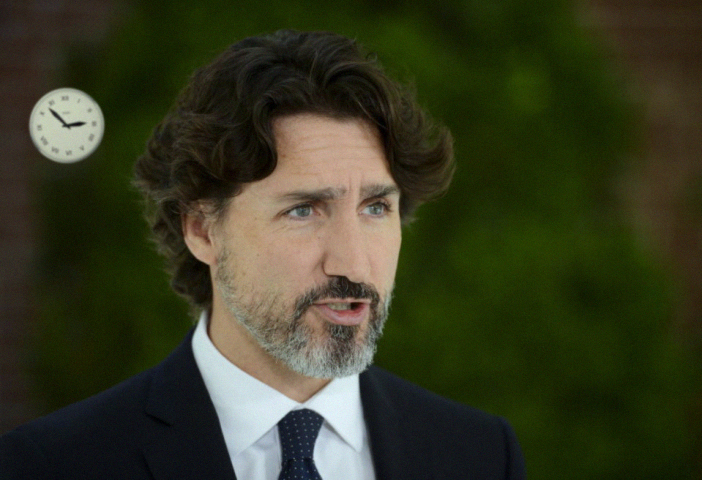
**2:53**
